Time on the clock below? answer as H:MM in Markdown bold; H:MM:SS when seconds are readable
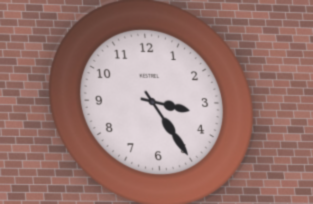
**3:25**
